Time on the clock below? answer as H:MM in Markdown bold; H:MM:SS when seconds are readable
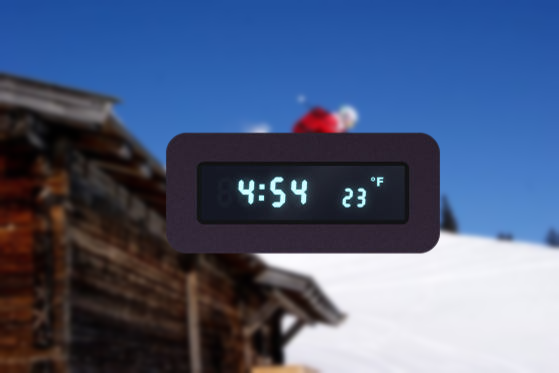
**4:54**
